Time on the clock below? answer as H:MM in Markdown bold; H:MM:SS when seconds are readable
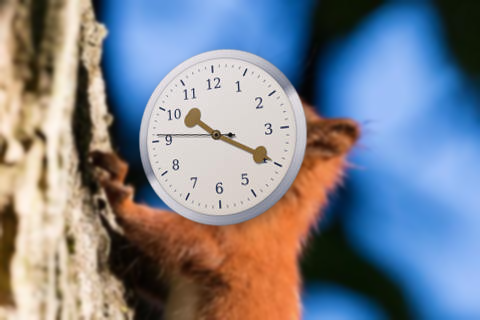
**10:19:46**
